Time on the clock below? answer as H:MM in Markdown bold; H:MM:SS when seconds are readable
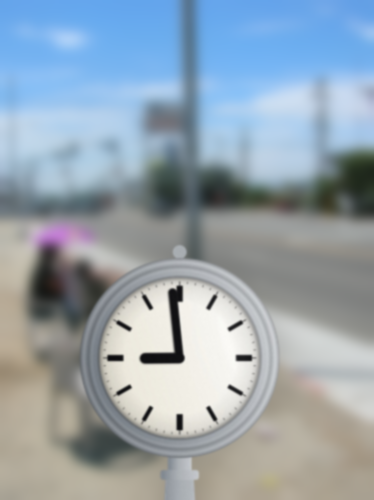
**8:59**
